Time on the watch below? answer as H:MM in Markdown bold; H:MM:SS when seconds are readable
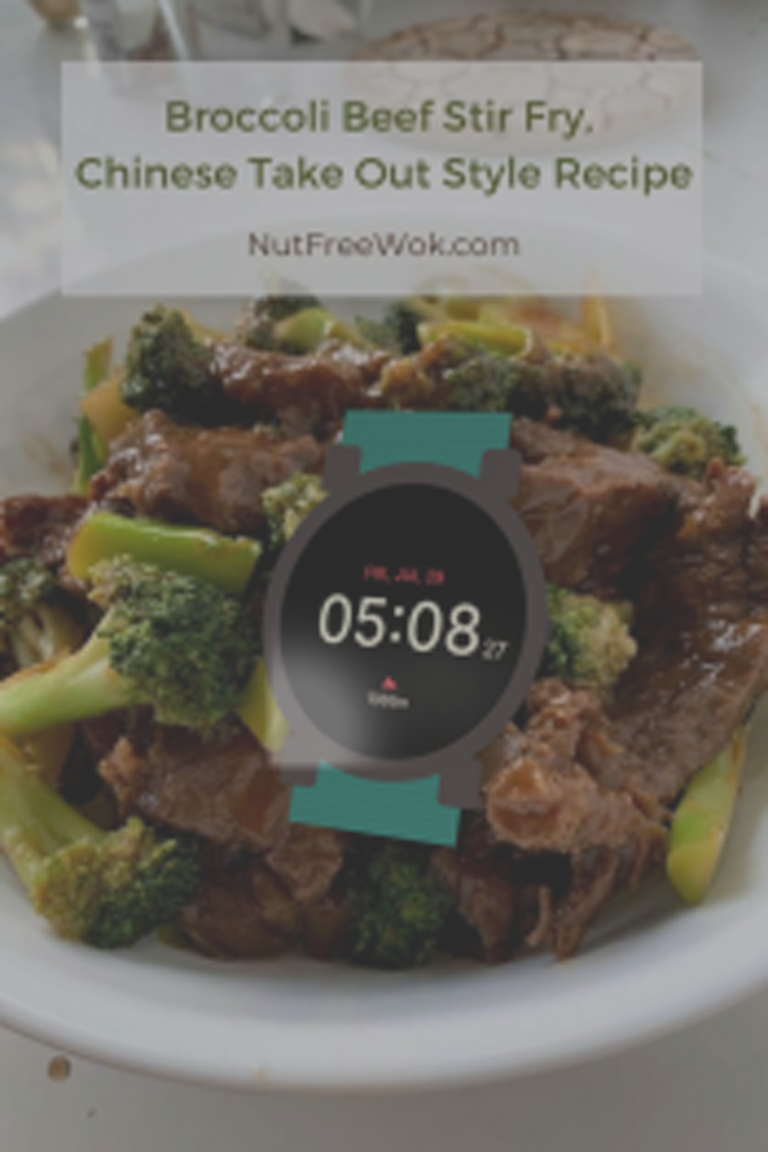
**5:08**
